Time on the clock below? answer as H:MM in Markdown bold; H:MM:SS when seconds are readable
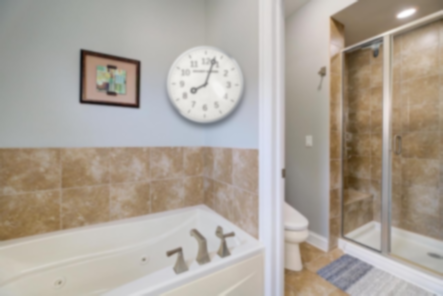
**8:03**
